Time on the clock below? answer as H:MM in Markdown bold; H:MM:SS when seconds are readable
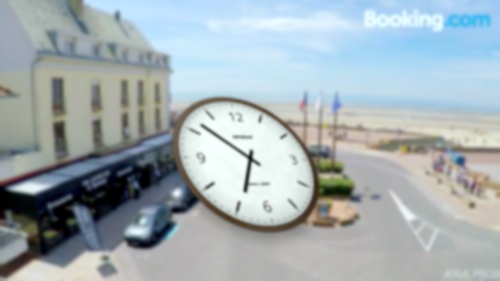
**6:52**
